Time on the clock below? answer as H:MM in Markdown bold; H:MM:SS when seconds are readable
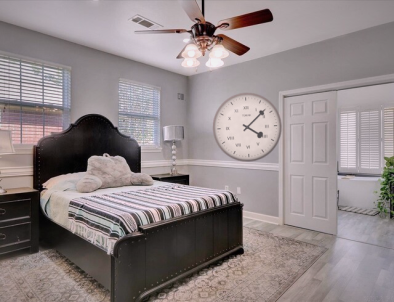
**4:08**
